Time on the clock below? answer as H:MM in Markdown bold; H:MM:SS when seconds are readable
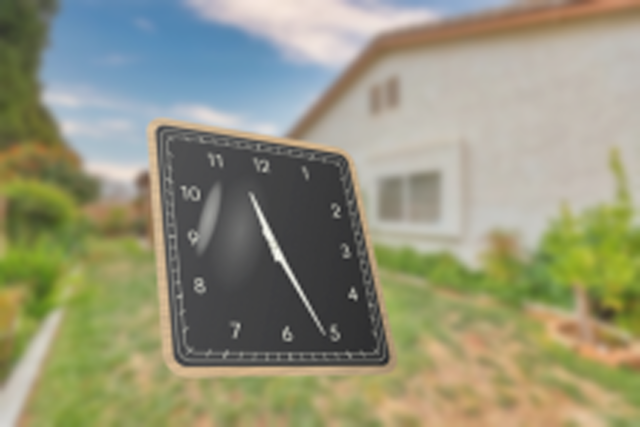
**11:26**
